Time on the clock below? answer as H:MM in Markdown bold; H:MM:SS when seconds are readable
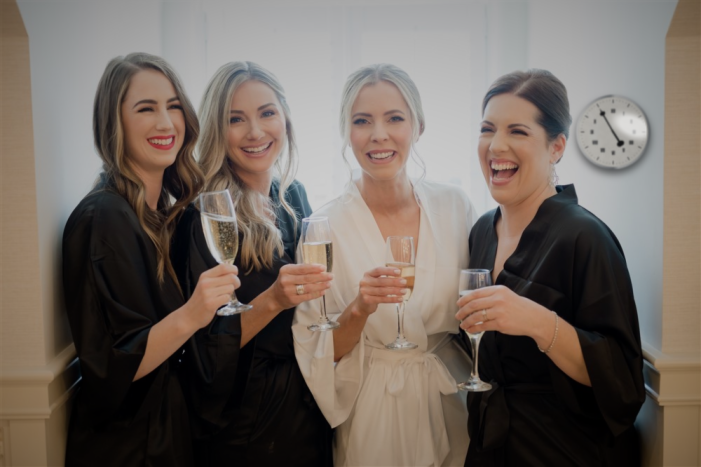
**4:55**
